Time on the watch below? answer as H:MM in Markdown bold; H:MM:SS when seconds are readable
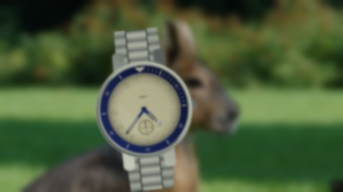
**4:37**
